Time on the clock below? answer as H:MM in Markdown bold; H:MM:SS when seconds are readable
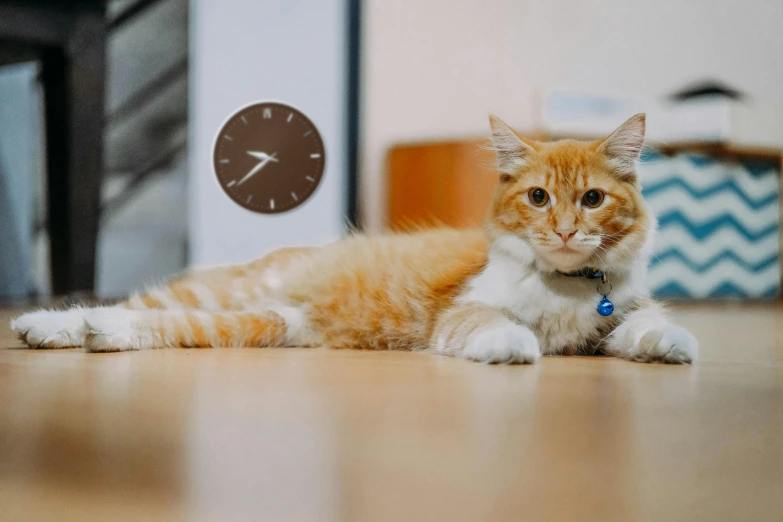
**9:39**
